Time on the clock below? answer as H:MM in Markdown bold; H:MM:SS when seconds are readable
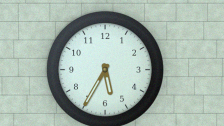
**5:35**
